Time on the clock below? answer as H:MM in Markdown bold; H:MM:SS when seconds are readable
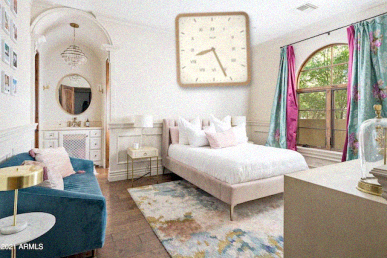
**8:26**
